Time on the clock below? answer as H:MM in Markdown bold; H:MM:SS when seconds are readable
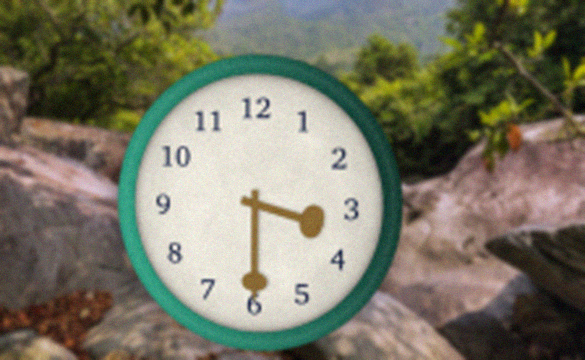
**3:30**
